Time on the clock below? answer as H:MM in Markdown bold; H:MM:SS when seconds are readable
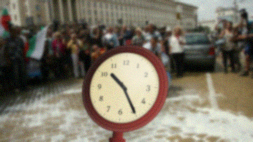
**10:25**
